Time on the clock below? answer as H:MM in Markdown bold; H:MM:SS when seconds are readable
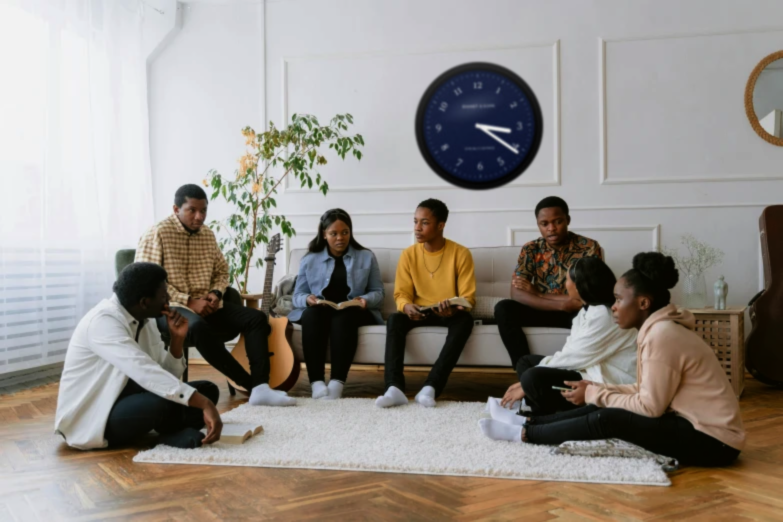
**3:21**
